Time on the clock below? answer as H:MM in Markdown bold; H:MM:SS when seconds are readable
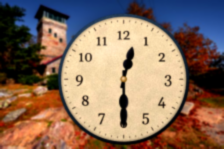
**12:30**
